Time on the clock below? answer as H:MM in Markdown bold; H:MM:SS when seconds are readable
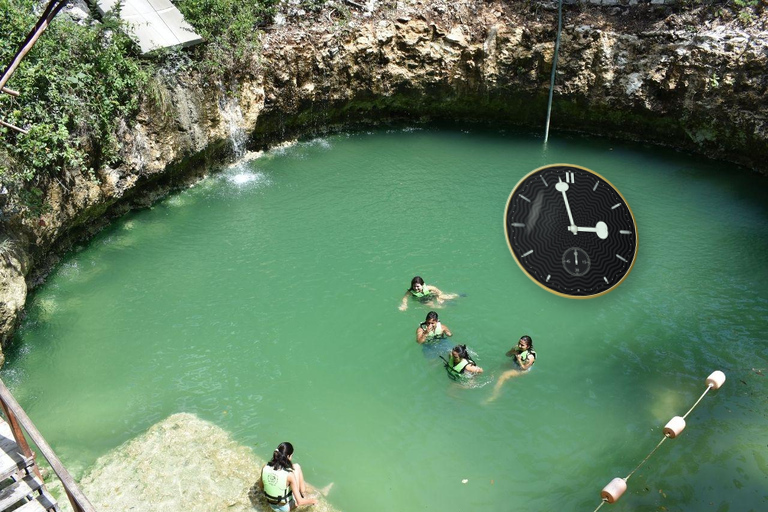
**2:58**
